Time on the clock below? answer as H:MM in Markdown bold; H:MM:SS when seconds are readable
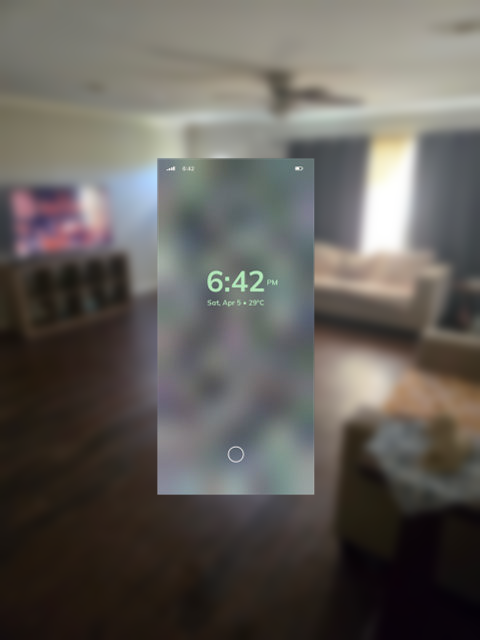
**6:42**
